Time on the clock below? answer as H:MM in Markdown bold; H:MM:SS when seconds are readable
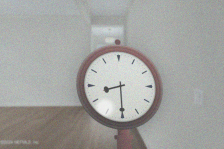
**8:30**
